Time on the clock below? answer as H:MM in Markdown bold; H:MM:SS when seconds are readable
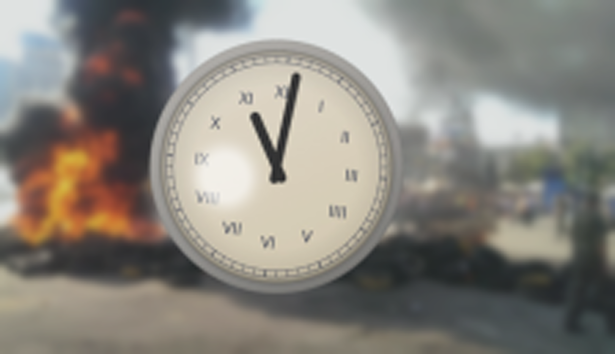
**11:01**
